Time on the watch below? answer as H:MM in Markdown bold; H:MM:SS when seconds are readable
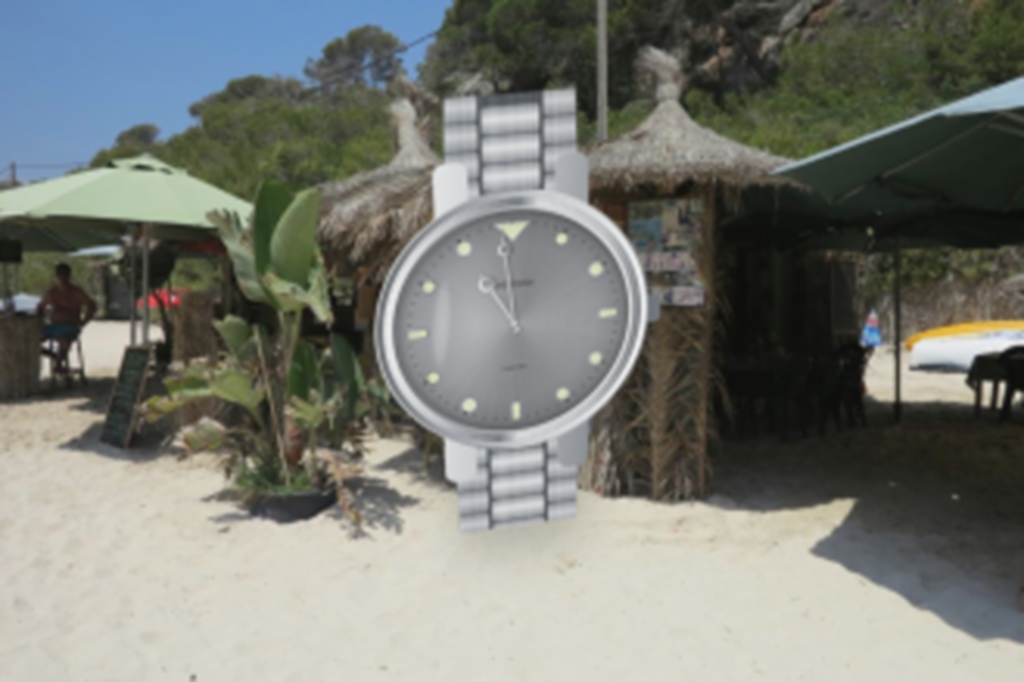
**10:59**
